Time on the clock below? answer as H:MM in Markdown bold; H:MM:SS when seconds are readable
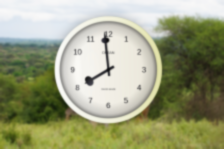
**7:59**
